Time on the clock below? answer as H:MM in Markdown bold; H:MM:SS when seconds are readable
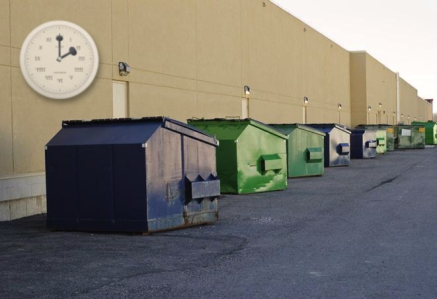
**2:00**
